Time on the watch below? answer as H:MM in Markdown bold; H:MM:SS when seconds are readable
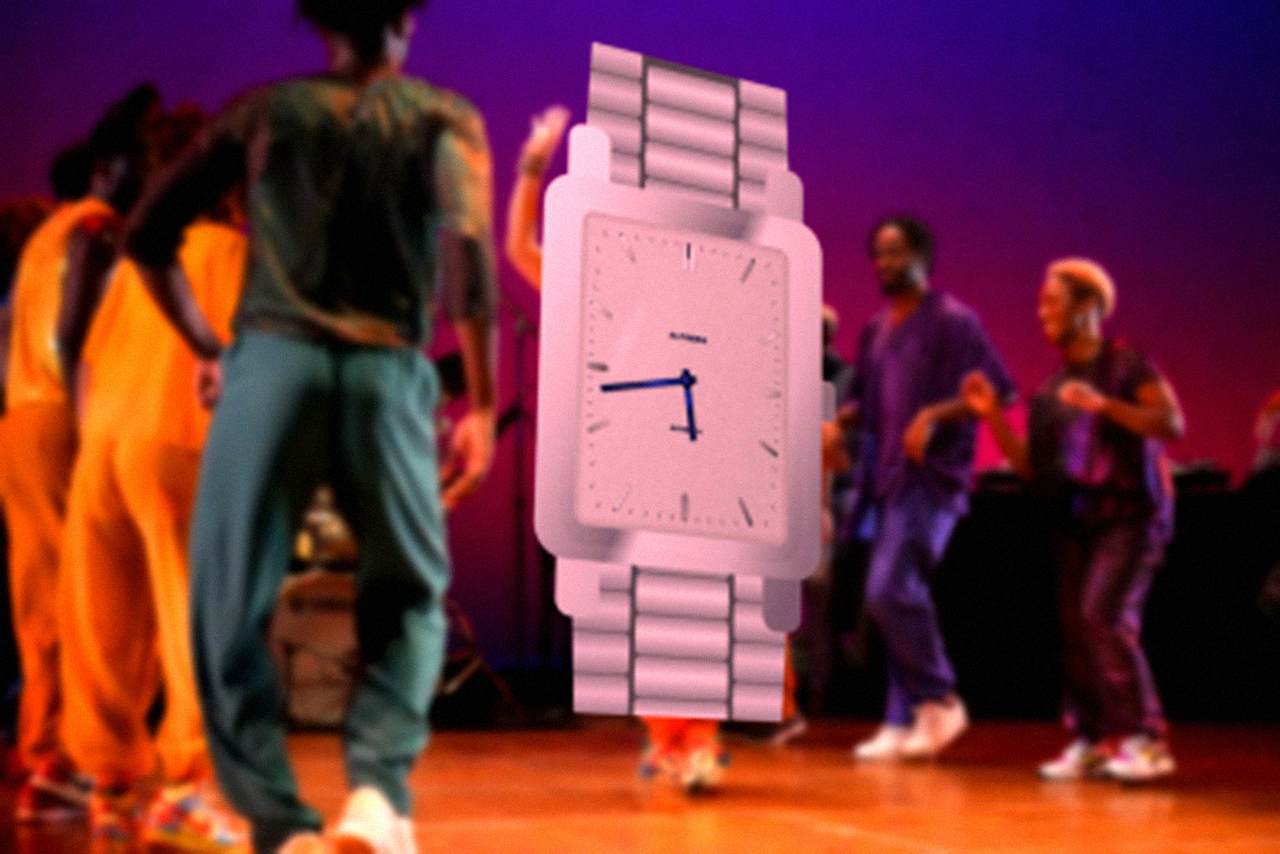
**5:43**
